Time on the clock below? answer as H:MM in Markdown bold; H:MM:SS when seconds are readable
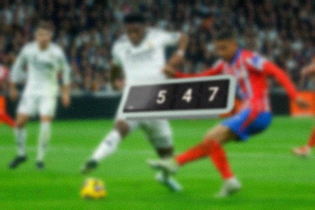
**5:47**
